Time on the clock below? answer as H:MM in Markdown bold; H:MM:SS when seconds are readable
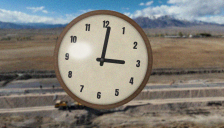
**3:01**
